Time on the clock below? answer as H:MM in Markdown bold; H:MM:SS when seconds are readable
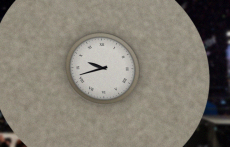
**9:42**
